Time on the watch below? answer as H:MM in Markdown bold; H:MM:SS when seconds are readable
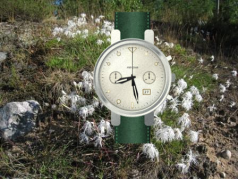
**8:28**
